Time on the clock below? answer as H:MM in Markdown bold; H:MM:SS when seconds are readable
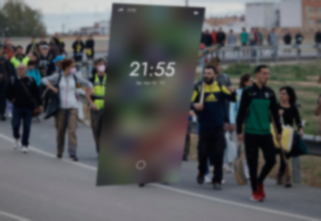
**21:55**
